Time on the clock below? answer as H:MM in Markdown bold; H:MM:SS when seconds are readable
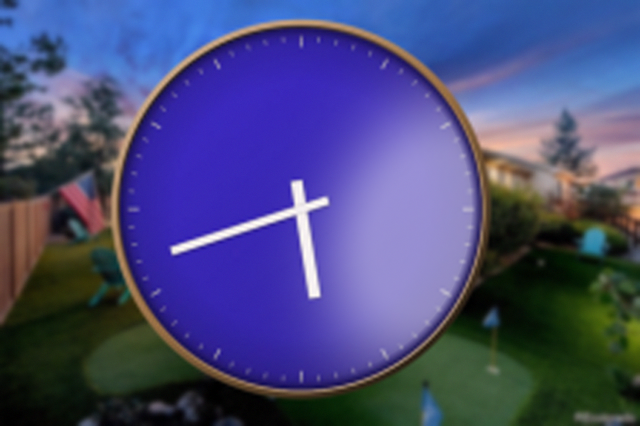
**5:42**
